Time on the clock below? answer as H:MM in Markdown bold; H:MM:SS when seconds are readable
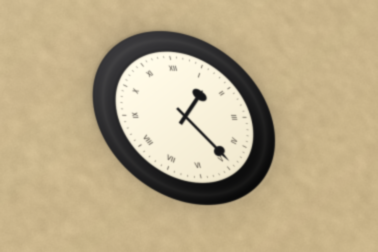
**1:24**
